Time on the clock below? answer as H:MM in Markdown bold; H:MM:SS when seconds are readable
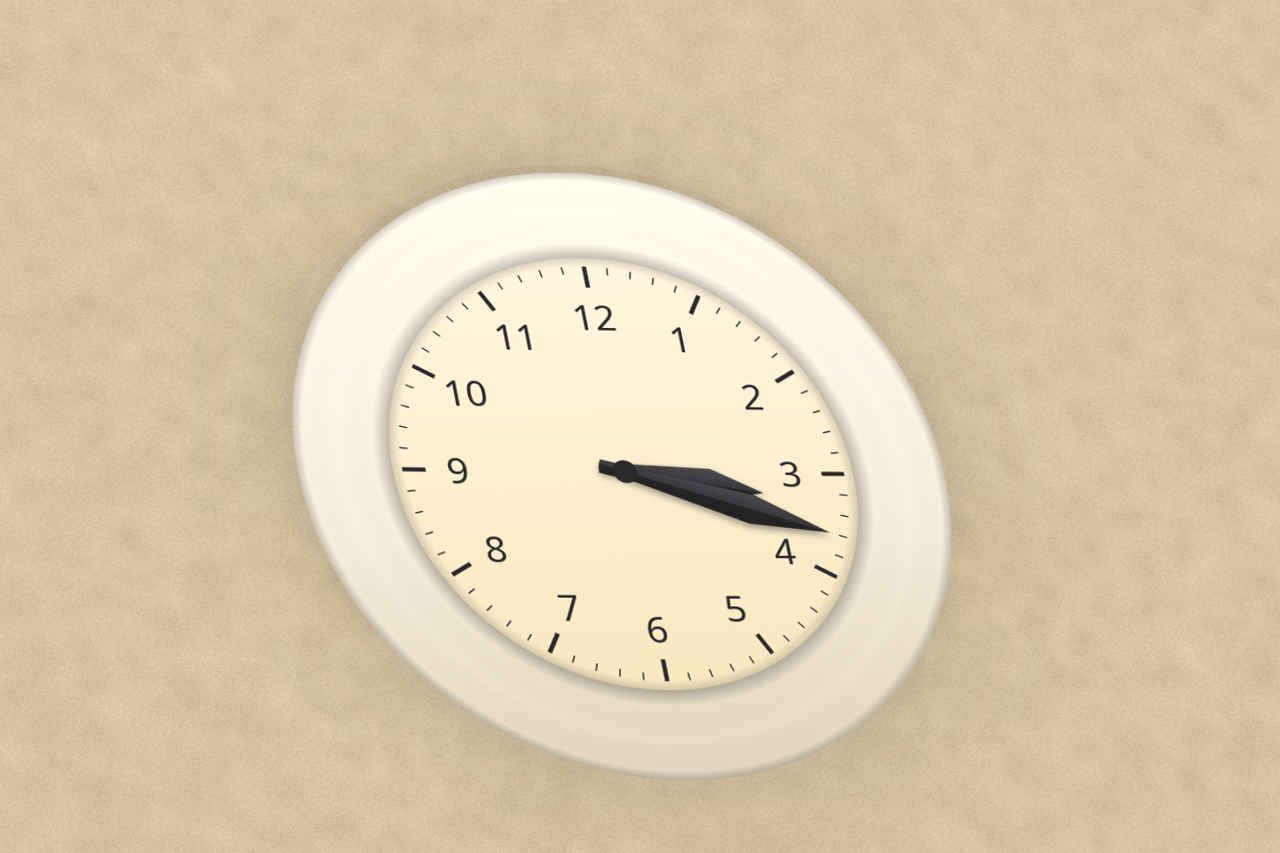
**3:18**
